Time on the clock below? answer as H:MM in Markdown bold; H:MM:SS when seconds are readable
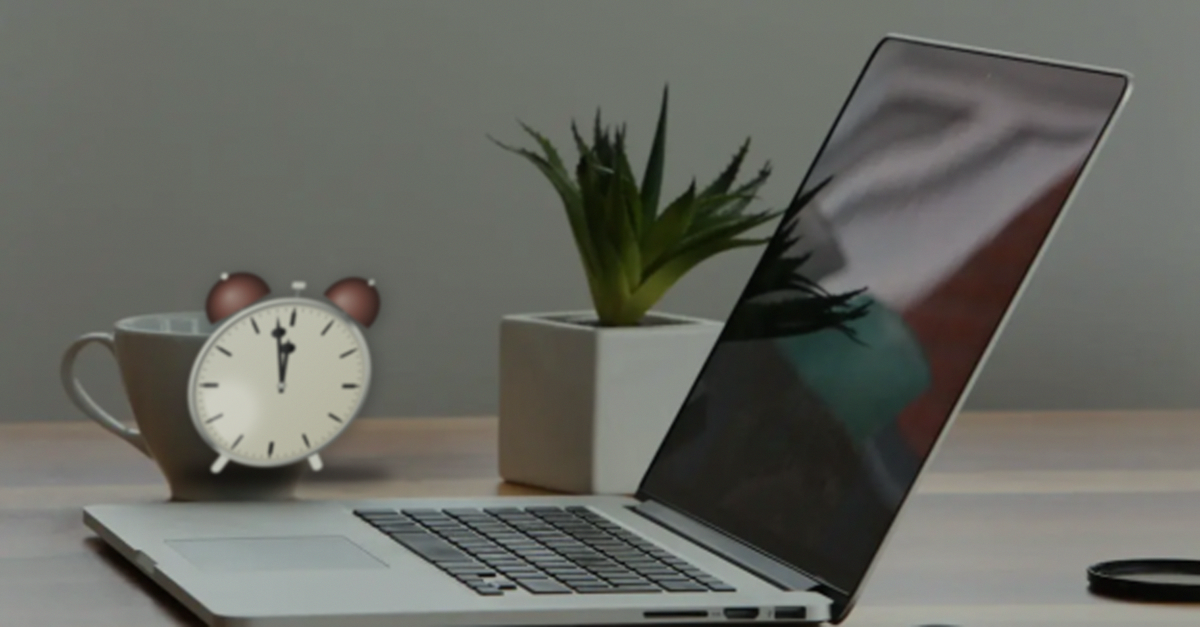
**11:58**
